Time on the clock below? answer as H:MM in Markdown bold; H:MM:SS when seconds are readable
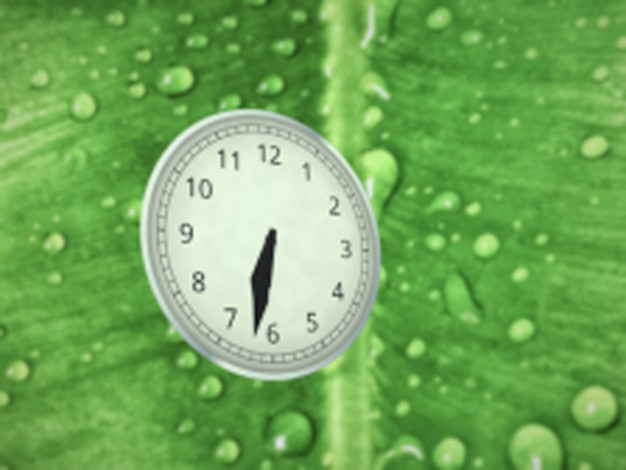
**6:32**
